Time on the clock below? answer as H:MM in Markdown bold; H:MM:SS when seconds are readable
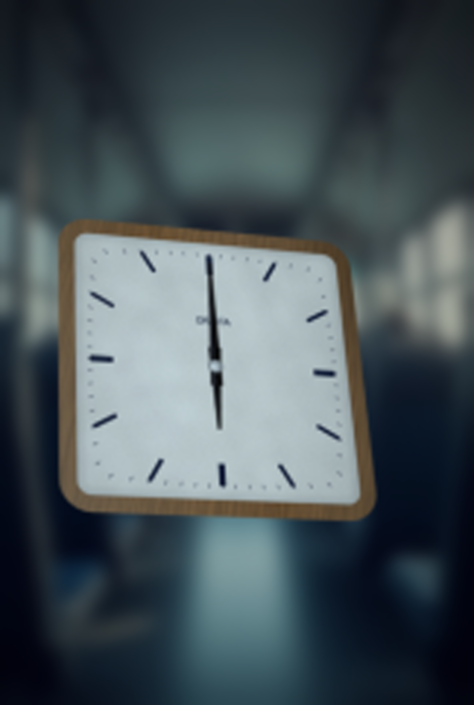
**6:00**
